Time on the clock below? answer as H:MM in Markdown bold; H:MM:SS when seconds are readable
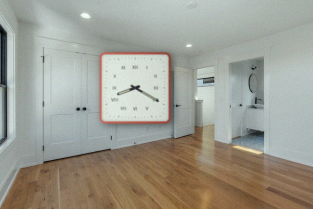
**8:20**
